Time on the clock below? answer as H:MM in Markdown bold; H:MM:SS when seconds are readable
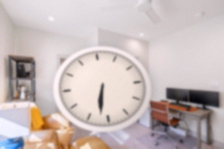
**6:32**
